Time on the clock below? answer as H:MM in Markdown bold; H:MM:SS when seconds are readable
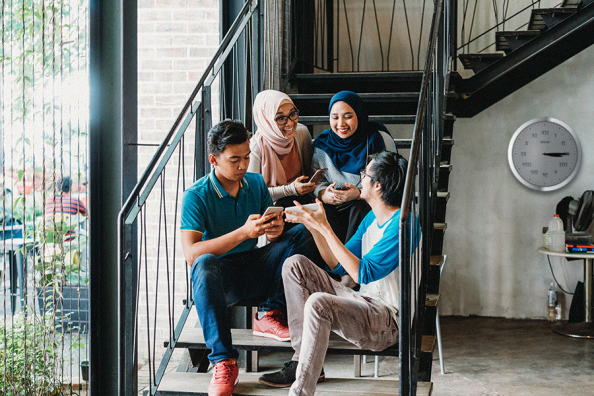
**3:15**
